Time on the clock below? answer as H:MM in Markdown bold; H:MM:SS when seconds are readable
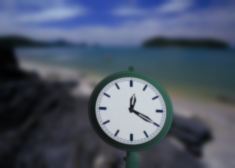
**12:20**
